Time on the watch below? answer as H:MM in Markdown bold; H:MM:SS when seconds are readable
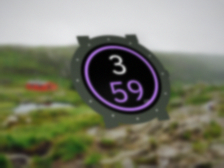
**3:59**
